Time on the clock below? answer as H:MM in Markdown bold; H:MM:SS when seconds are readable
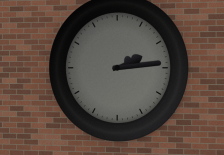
**2:14**
